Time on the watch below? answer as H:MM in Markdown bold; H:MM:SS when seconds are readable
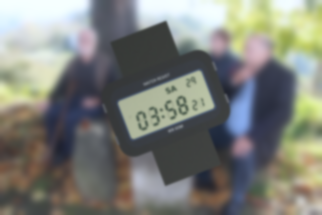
**3:58**
